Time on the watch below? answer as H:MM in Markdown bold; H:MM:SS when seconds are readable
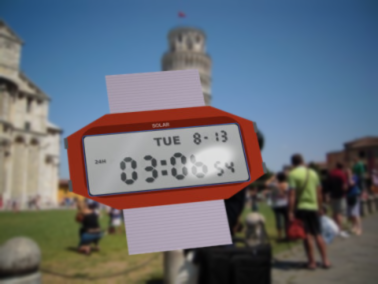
**3:06:54**
